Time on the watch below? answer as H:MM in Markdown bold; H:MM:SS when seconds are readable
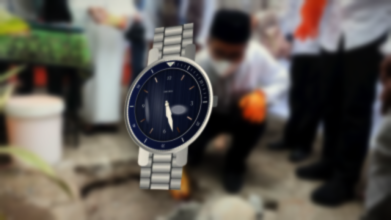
**5:27**
